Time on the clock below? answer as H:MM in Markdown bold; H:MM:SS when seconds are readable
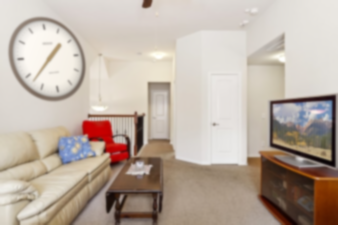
**1:38**
